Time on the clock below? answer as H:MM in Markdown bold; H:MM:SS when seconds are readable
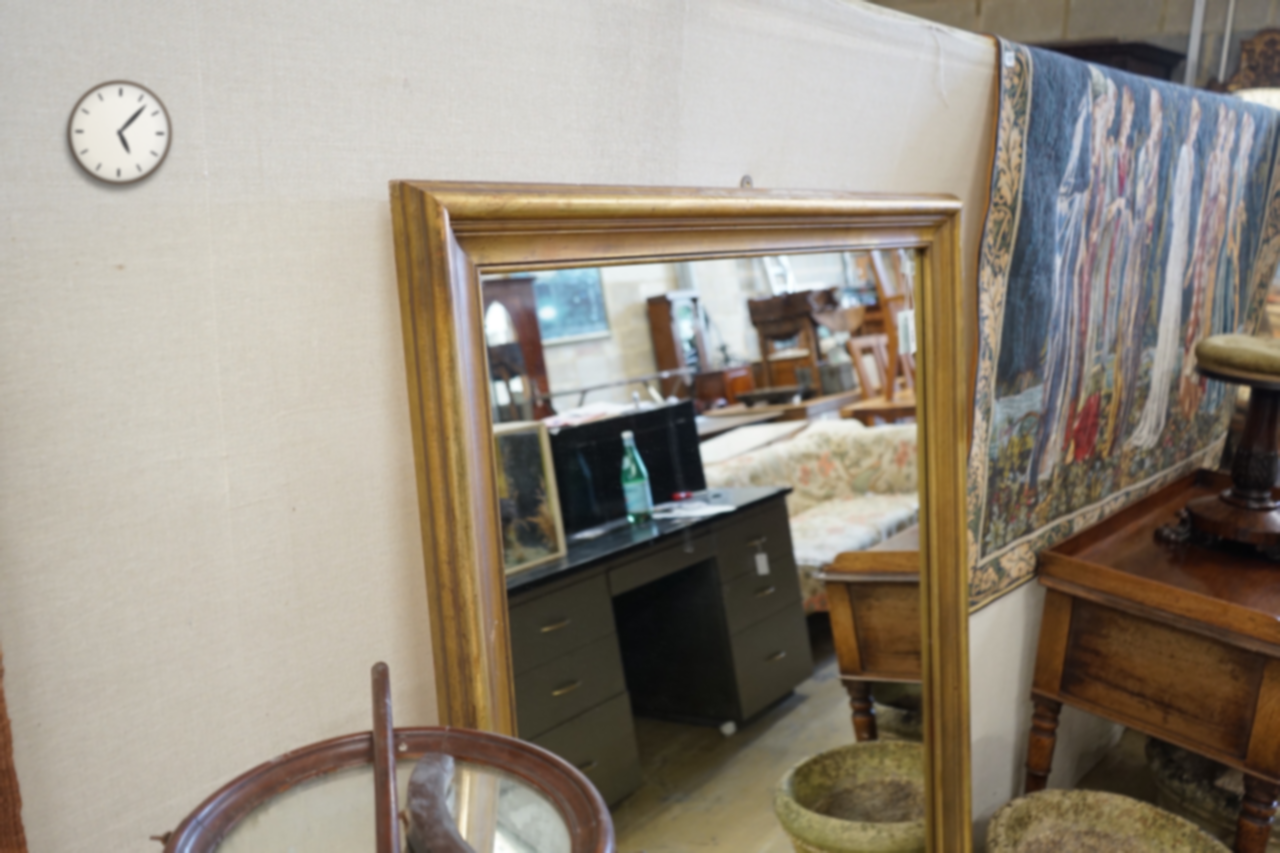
**5:07**
